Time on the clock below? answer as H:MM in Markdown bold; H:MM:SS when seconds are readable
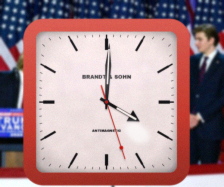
**4:00:27**
